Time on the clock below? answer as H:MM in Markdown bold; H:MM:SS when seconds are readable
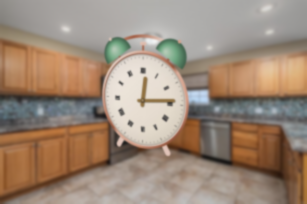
**12:14**
